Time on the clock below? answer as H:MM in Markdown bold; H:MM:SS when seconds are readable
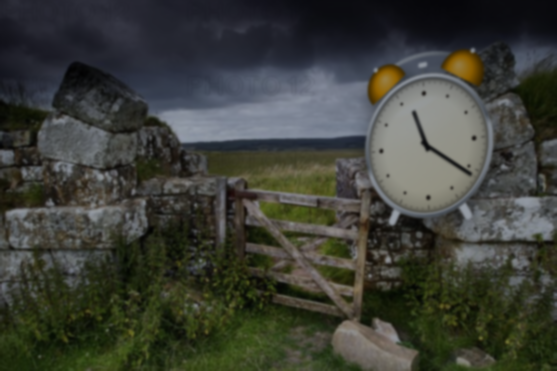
**11:21**
